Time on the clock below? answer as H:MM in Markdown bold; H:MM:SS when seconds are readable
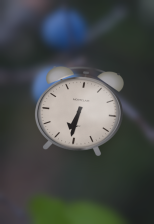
**6:31**
